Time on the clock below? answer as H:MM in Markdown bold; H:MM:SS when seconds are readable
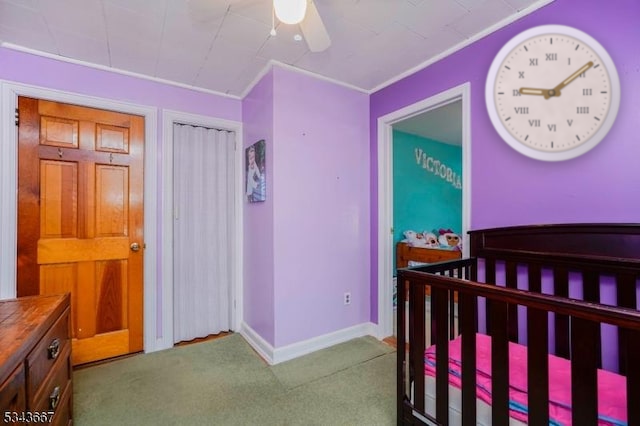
**9:09**
